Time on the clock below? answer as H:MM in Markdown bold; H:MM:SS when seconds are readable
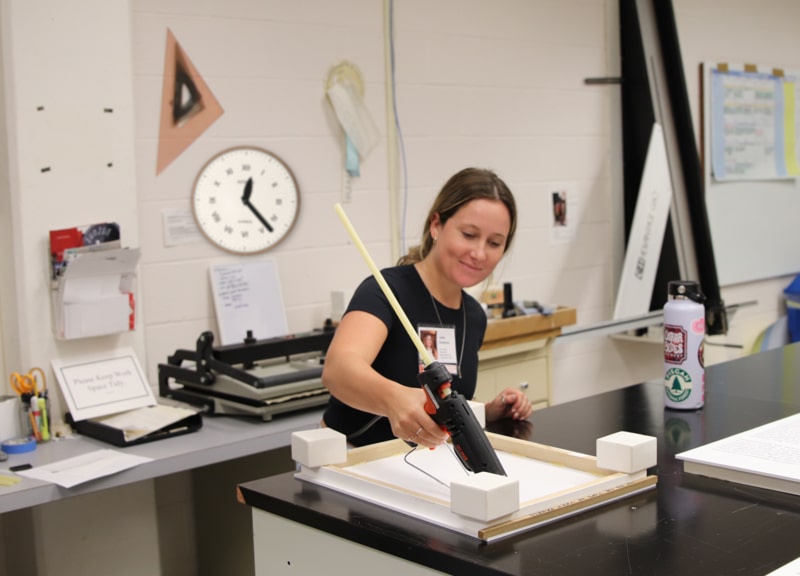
**12:23**
